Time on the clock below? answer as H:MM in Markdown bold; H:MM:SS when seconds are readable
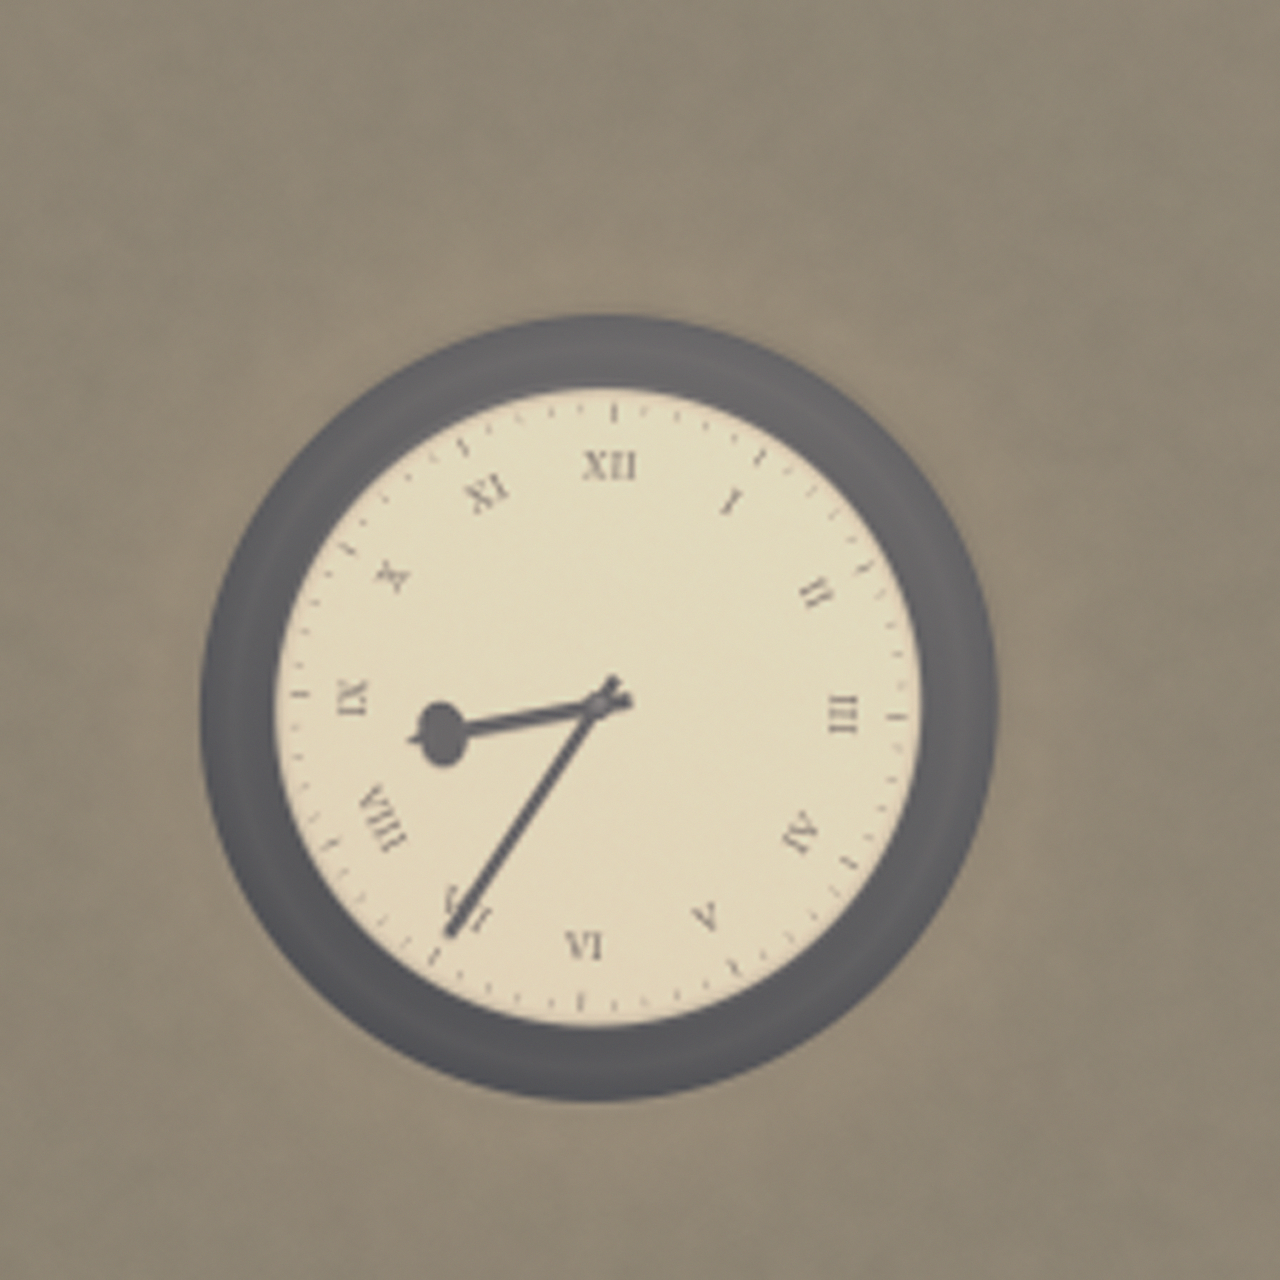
**8:35**
